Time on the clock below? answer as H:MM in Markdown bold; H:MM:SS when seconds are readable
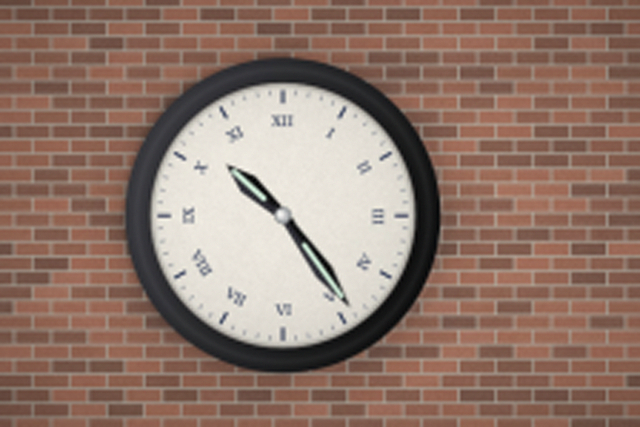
**10:24**
